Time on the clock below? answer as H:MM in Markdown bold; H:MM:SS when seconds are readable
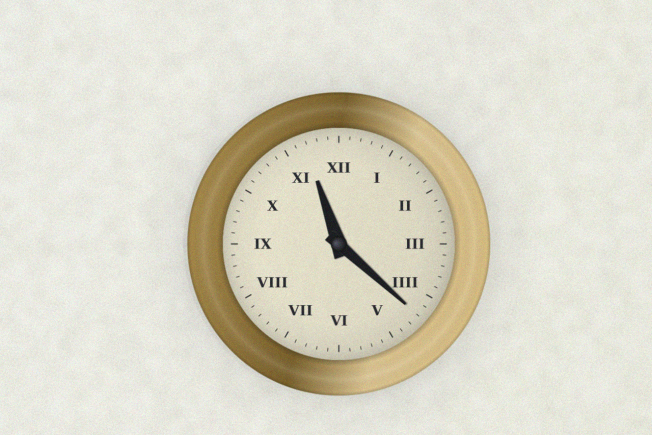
**11:22**
